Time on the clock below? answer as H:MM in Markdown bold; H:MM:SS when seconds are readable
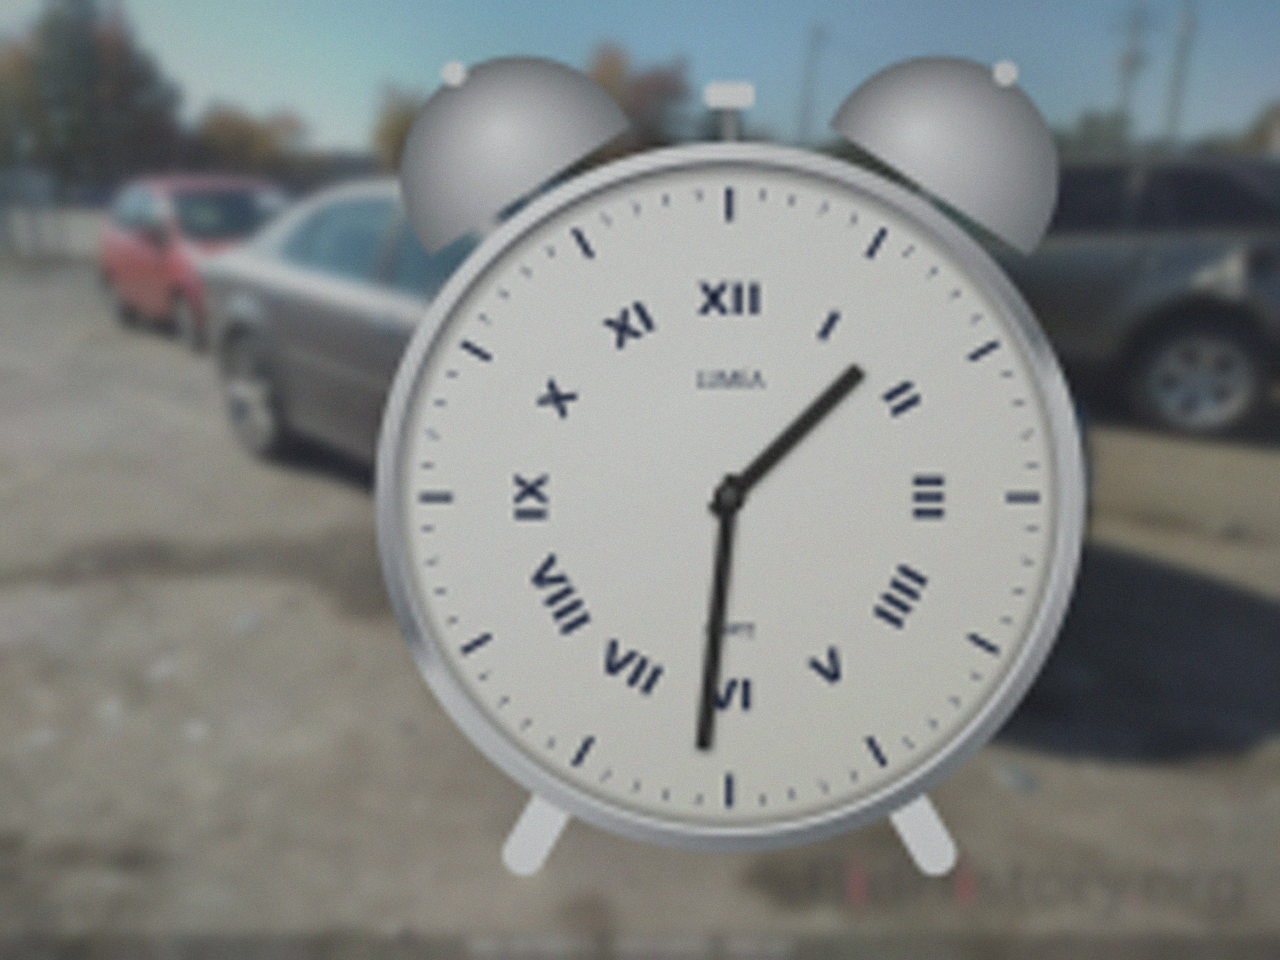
**1:31**
